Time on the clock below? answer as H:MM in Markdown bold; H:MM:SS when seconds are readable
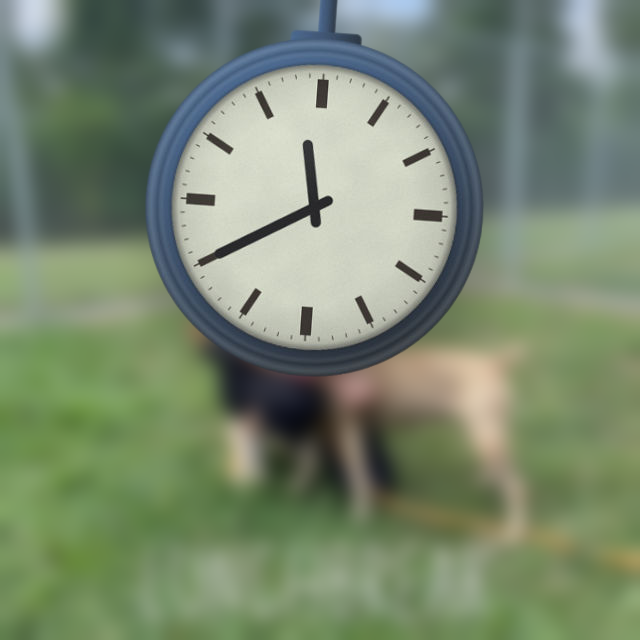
**11:40**
